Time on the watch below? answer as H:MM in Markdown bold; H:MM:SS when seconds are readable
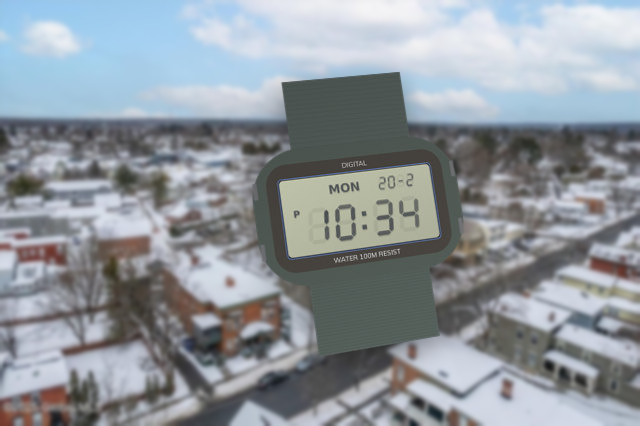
**10:34**
